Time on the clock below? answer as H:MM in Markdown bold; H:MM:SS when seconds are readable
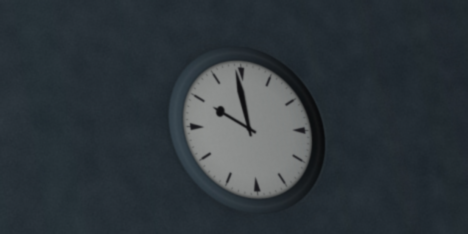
**9:59**
